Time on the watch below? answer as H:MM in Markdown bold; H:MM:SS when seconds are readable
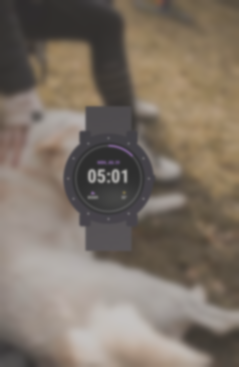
**5:01**
